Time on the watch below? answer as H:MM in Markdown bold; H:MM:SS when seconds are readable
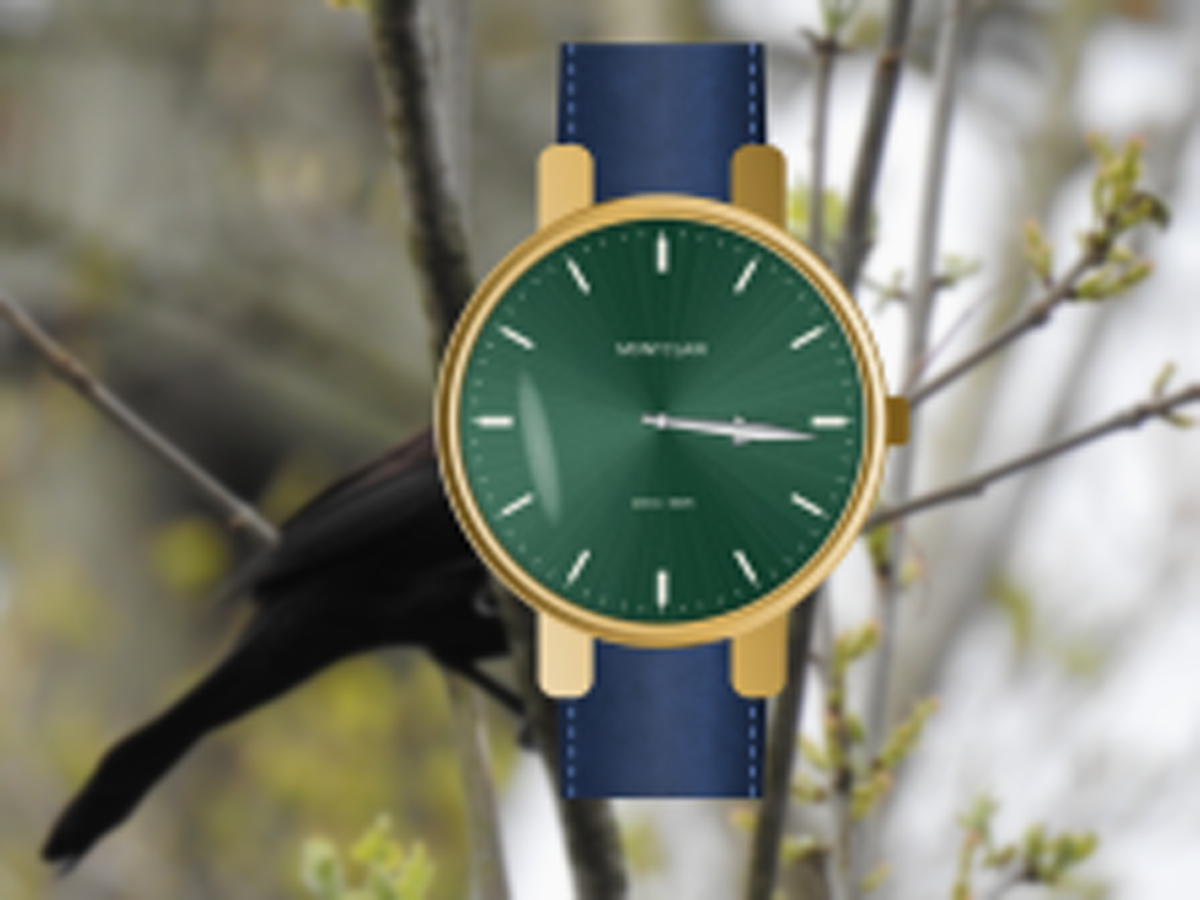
**3:16**
